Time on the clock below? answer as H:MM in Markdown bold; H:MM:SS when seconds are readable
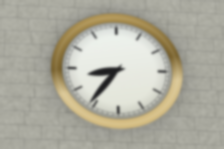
**8:36**
